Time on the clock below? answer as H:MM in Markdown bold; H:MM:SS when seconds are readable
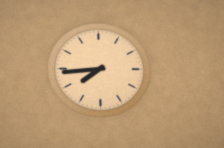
**7:44**
